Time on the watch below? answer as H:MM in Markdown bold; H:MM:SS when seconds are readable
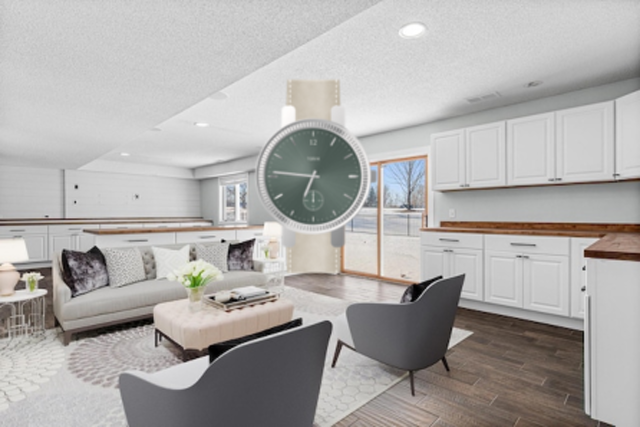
**6:46**
